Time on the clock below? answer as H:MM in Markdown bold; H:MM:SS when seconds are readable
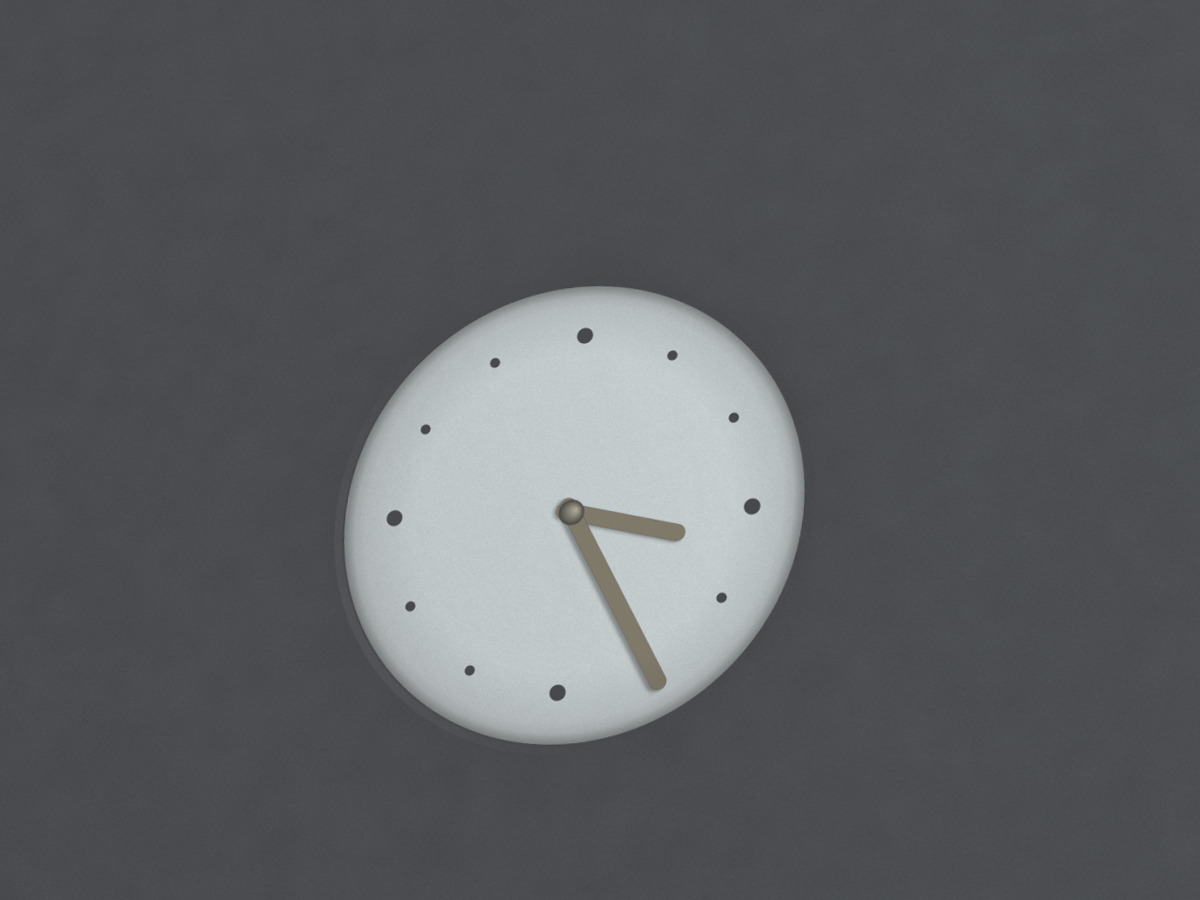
**3:25**
